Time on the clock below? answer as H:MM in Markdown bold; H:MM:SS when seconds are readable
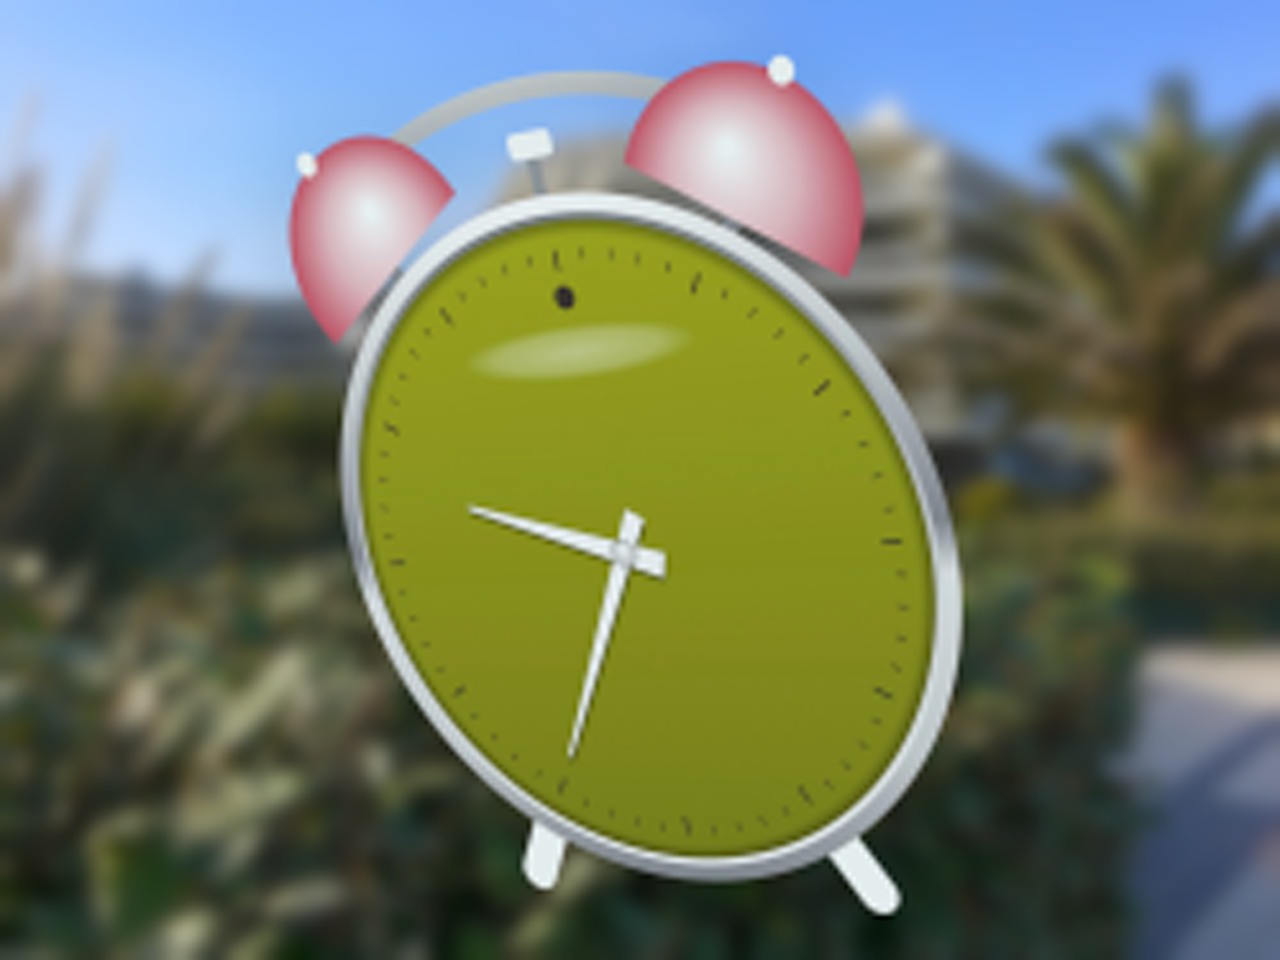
**9:35**
